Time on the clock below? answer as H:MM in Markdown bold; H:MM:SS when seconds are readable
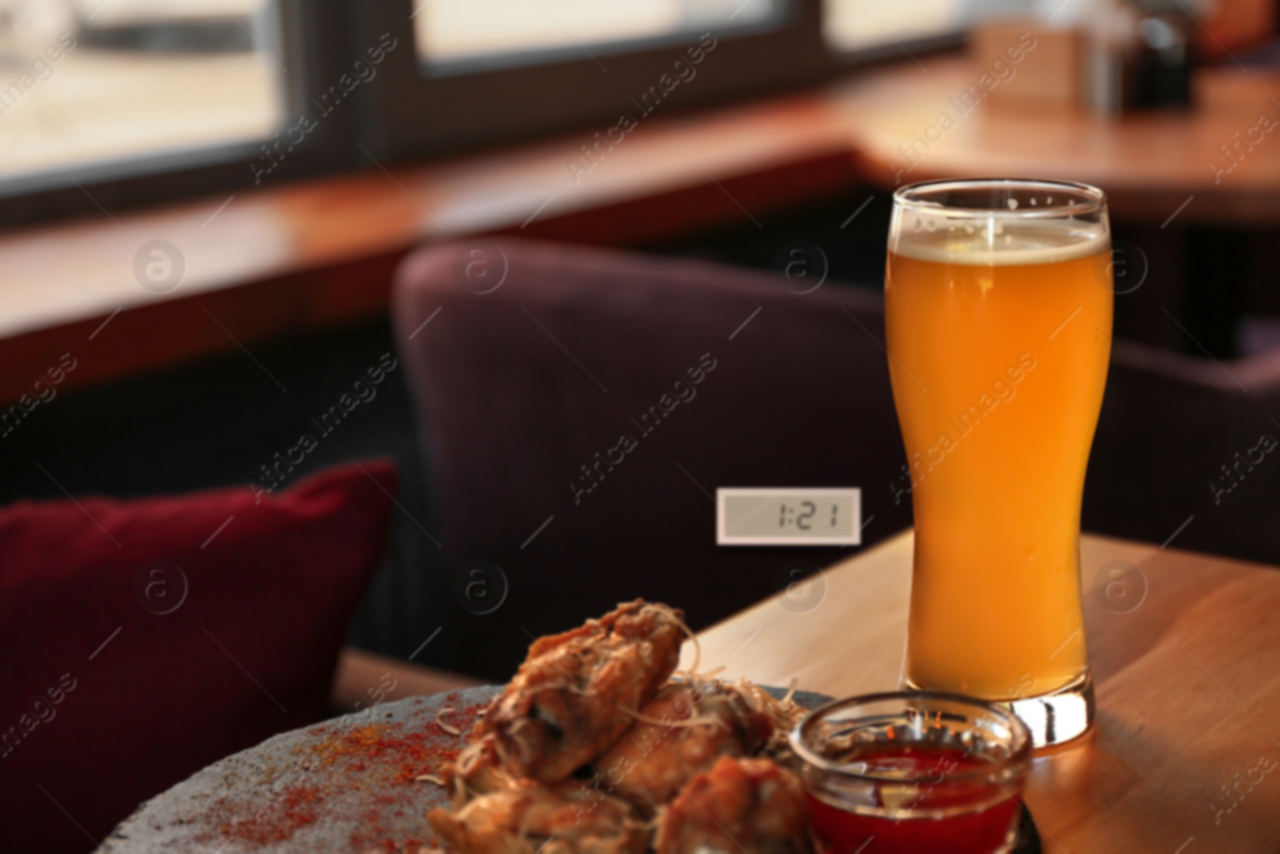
**1:21**
